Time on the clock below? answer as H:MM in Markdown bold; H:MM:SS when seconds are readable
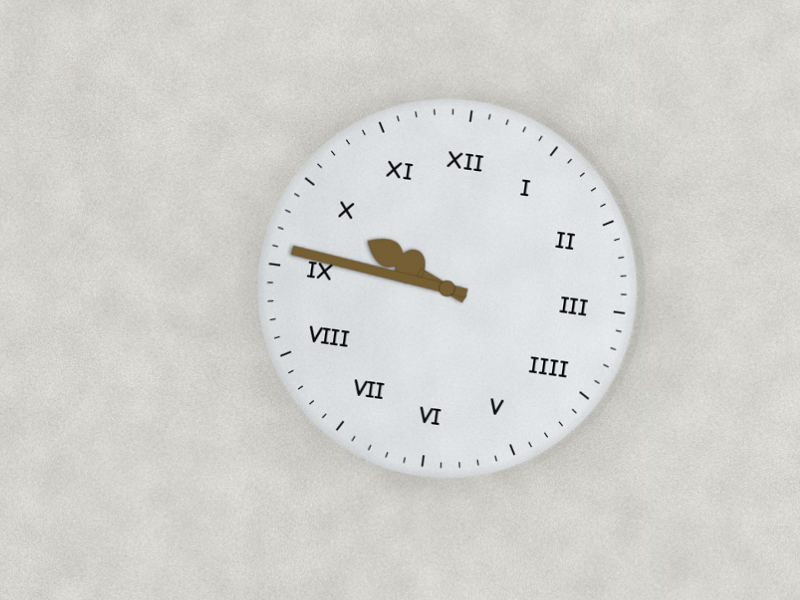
**9:46**
